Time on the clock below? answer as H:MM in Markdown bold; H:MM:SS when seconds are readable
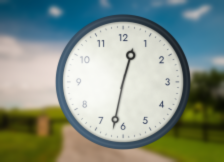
**12:32**
